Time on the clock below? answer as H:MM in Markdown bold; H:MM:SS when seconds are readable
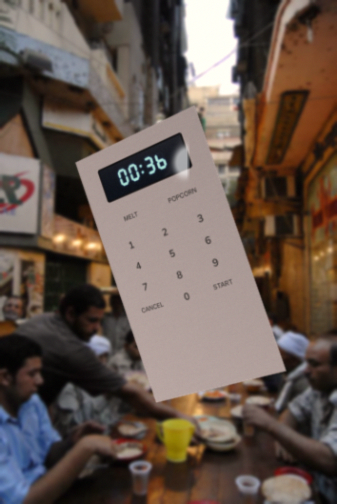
**0:36**
